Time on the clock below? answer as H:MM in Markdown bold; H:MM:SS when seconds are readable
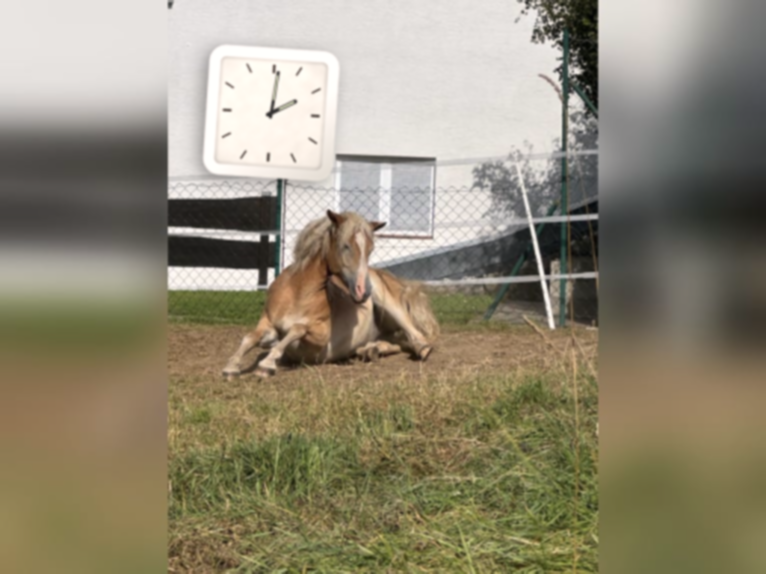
**2:01**
